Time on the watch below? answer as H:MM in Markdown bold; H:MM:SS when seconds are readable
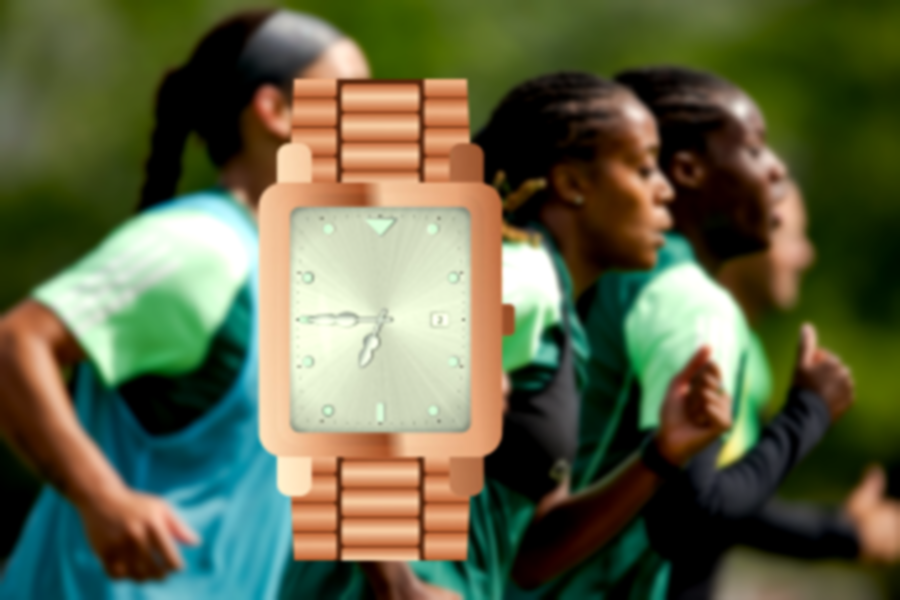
**6:45**
